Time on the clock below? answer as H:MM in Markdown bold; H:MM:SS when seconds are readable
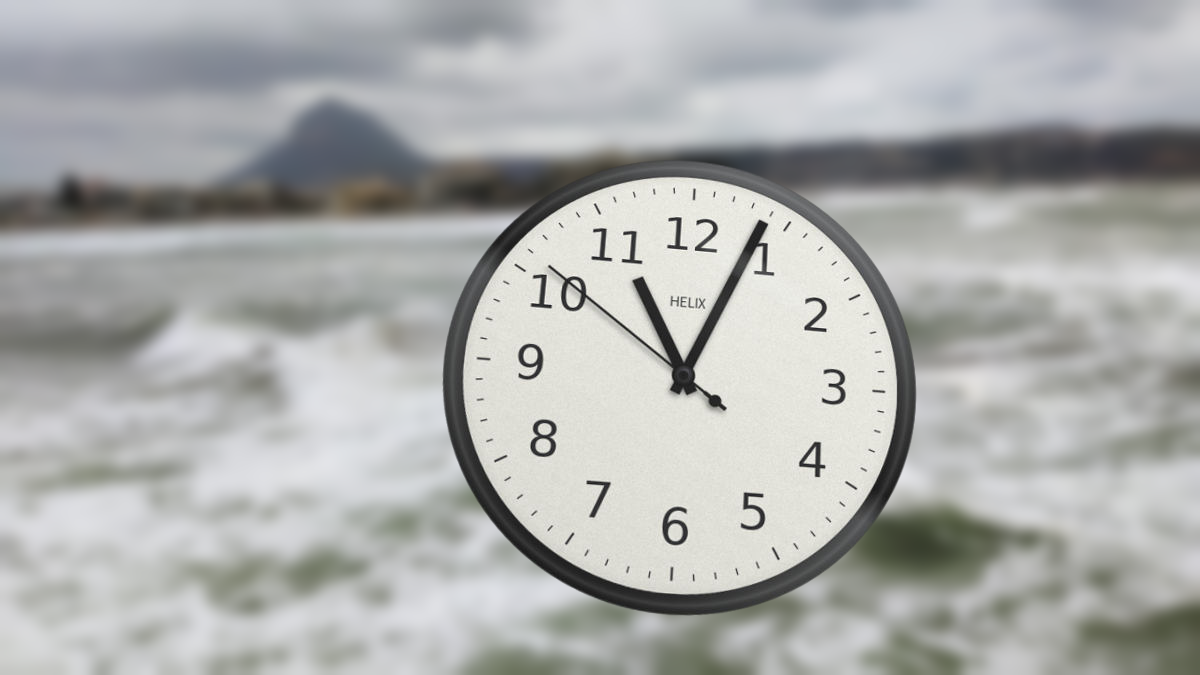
**11:03:51**
